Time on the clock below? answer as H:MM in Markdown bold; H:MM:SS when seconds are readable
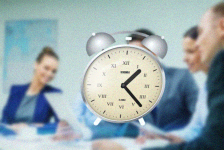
**1:23**
